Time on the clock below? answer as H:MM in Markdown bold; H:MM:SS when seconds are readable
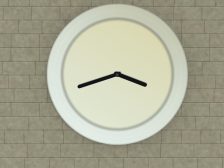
**3:42**
